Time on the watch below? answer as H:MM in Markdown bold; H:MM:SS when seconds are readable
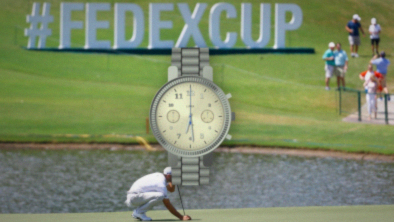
**6:29**
